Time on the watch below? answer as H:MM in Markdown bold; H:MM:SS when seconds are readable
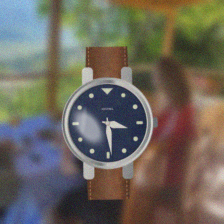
**3:29**
